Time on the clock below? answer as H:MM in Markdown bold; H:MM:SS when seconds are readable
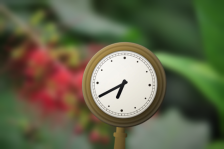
**6:40**
